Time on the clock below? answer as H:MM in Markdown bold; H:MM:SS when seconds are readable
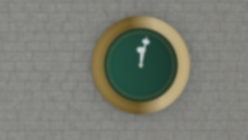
**12:02**
